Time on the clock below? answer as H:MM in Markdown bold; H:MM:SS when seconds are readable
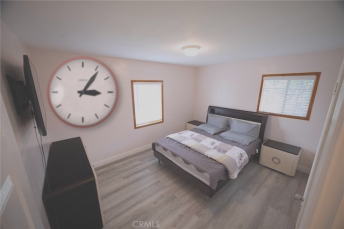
**3:06**
